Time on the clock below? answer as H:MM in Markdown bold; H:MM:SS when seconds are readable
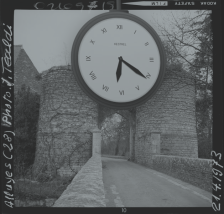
**6:21**
